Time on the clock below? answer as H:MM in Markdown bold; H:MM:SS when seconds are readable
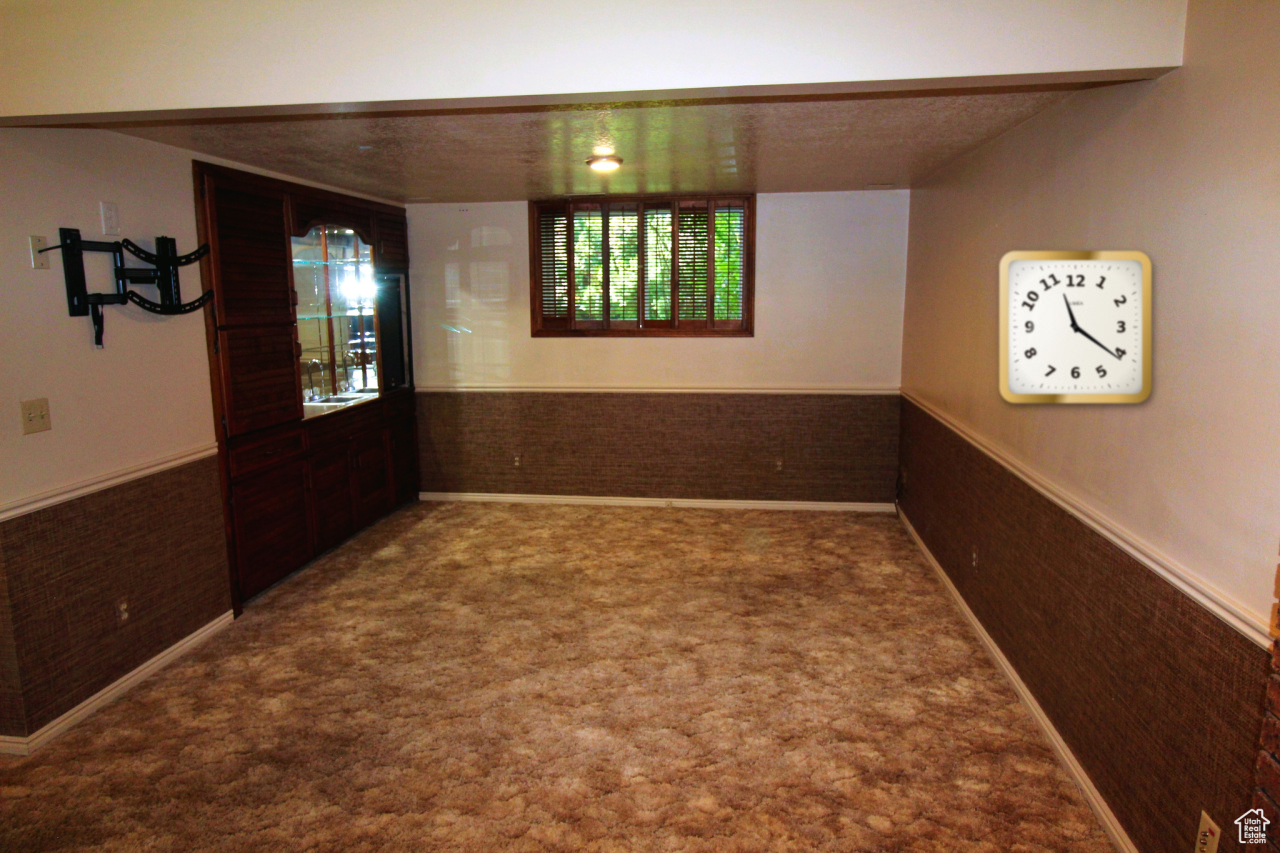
**11:21**
